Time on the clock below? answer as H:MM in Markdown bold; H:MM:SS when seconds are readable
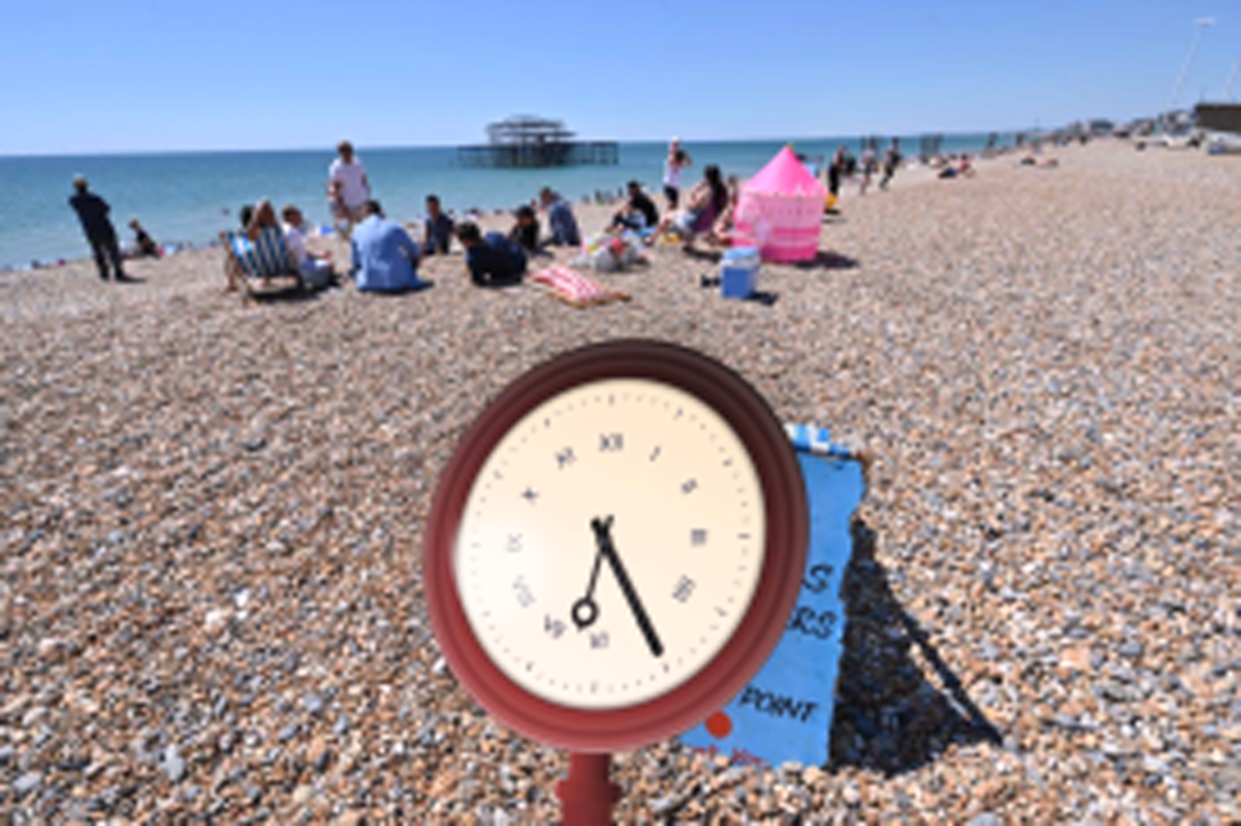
**6:25**
